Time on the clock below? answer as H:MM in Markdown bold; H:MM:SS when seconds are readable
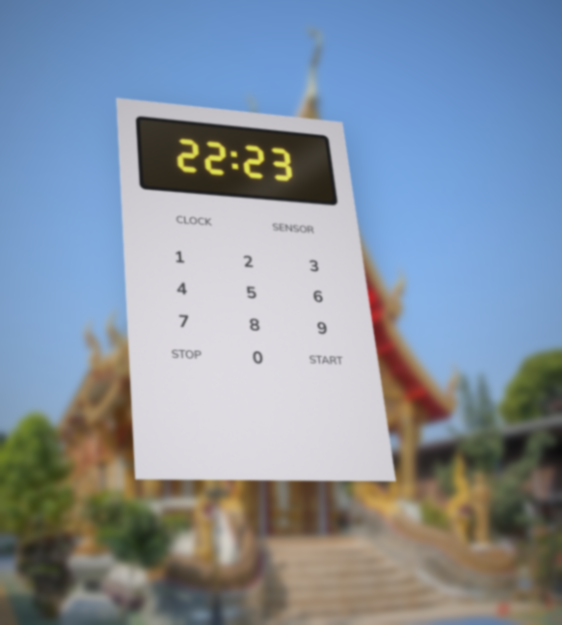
**22:23**
